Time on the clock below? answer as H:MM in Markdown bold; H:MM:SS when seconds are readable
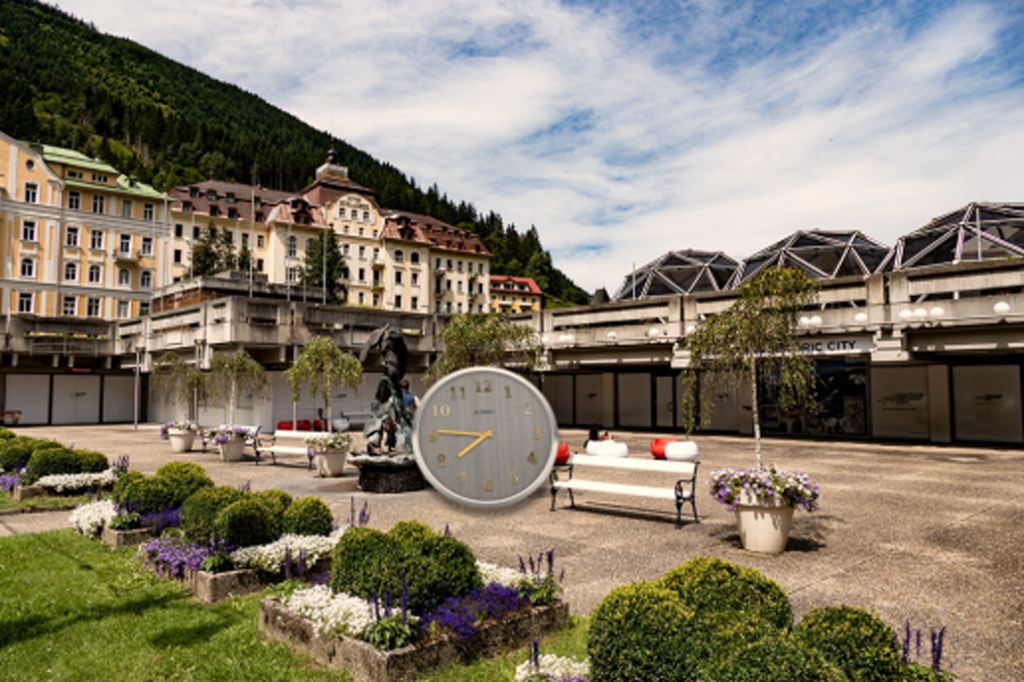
**7:46**
